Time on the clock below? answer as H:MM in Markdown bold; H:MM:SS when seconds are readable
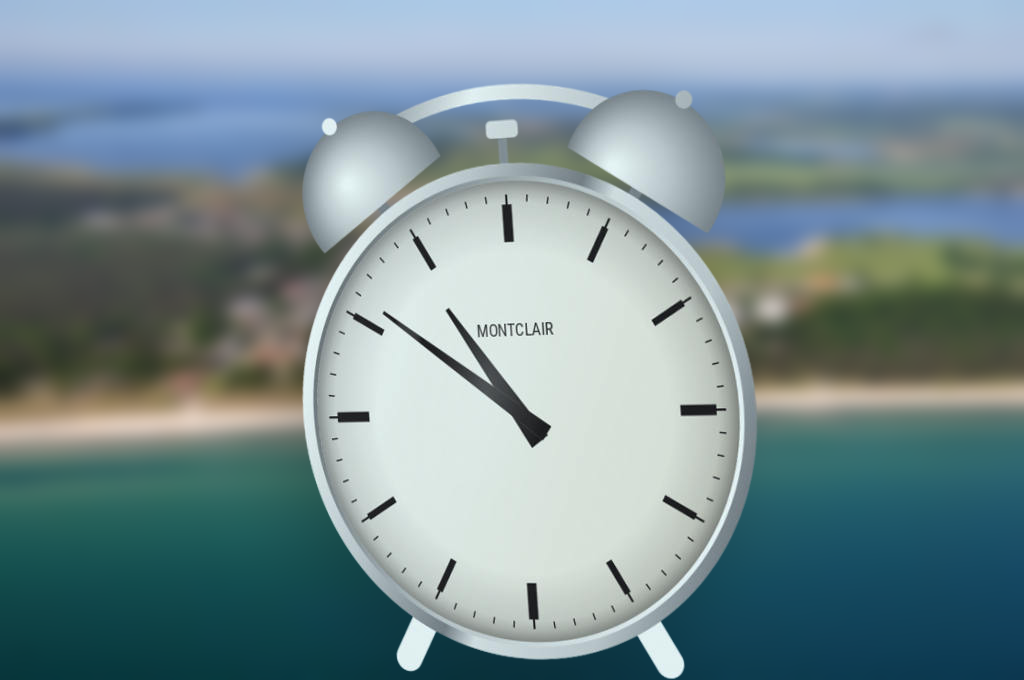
**10:51**
